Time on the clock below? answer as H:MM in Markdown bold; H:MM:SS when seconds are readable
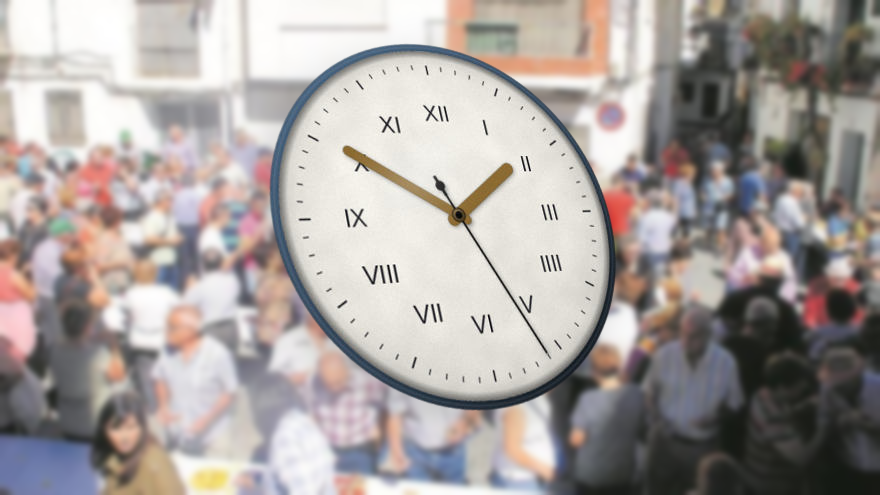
**1:50:26**
